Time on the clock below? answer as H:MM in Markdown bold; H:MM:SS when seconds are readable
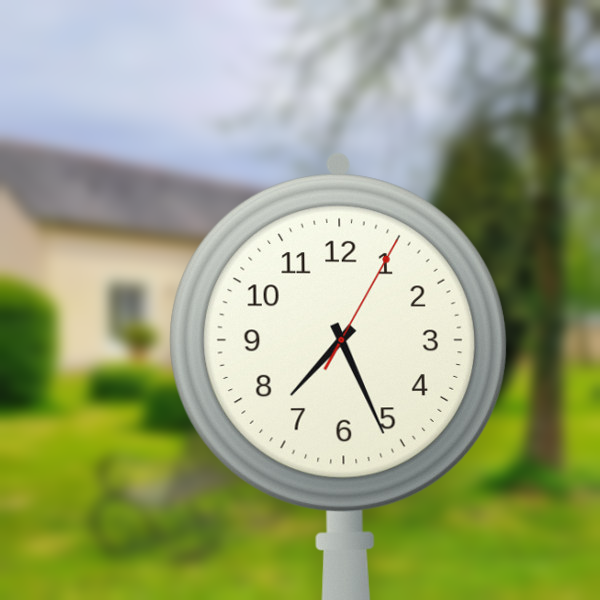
**7:26:05**
